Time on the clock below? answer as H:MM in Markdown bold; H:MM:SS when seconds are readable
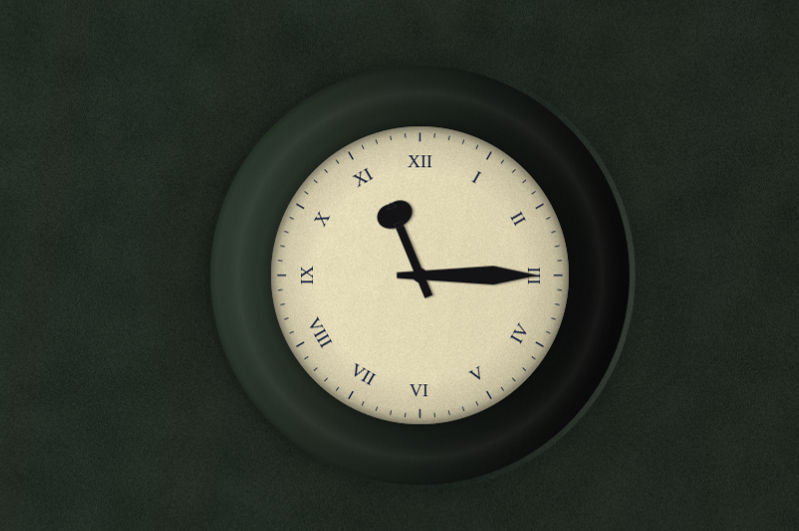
**11:15**
